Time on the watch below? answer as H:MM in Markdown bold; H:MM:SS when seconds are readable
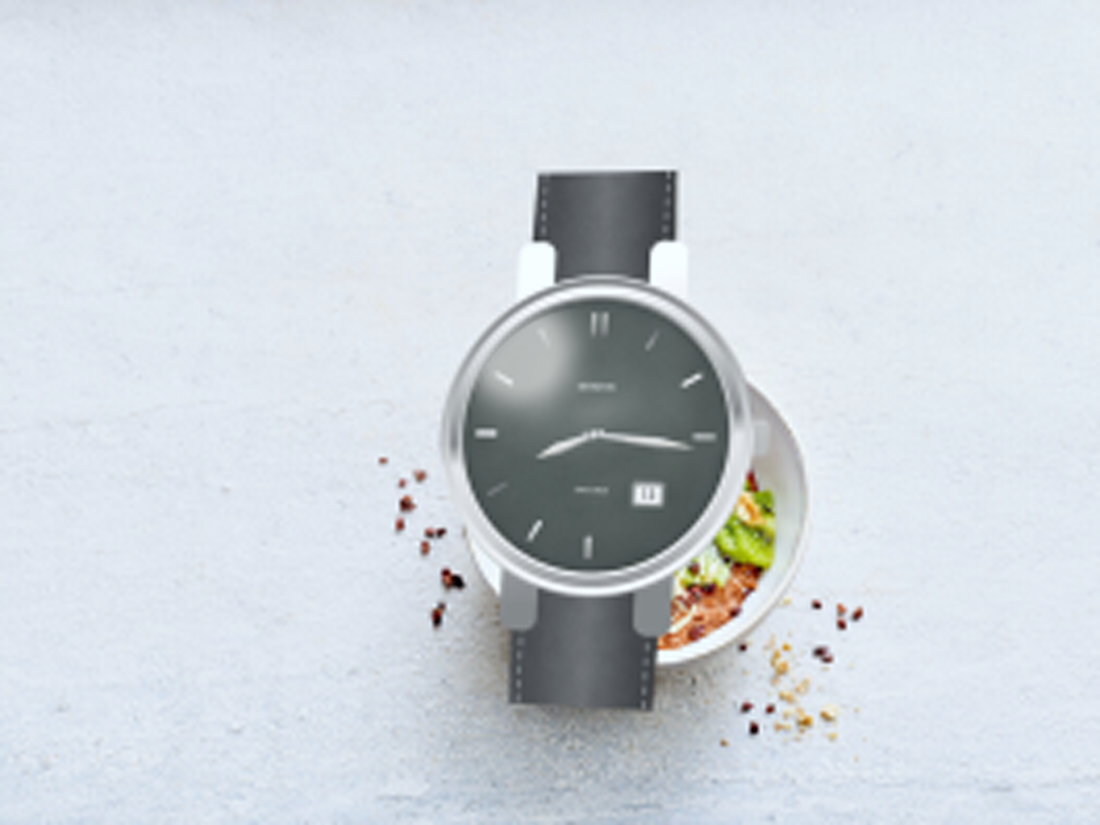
**8:16**
